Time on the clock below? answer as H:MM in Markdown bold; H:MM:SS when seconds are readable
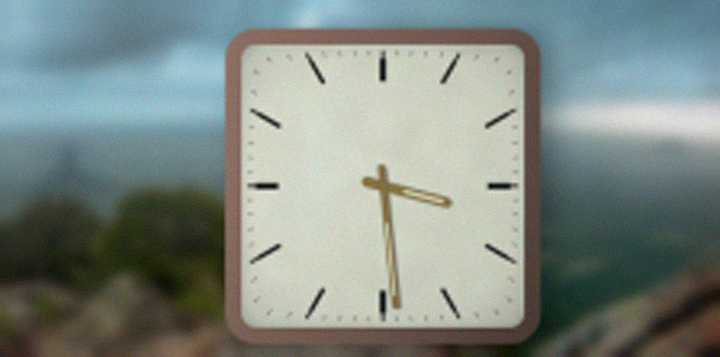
**3:29**
